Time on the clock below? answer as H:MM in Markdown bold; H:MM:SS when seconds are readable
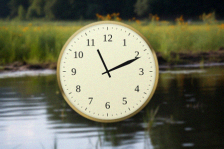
**11:11**
